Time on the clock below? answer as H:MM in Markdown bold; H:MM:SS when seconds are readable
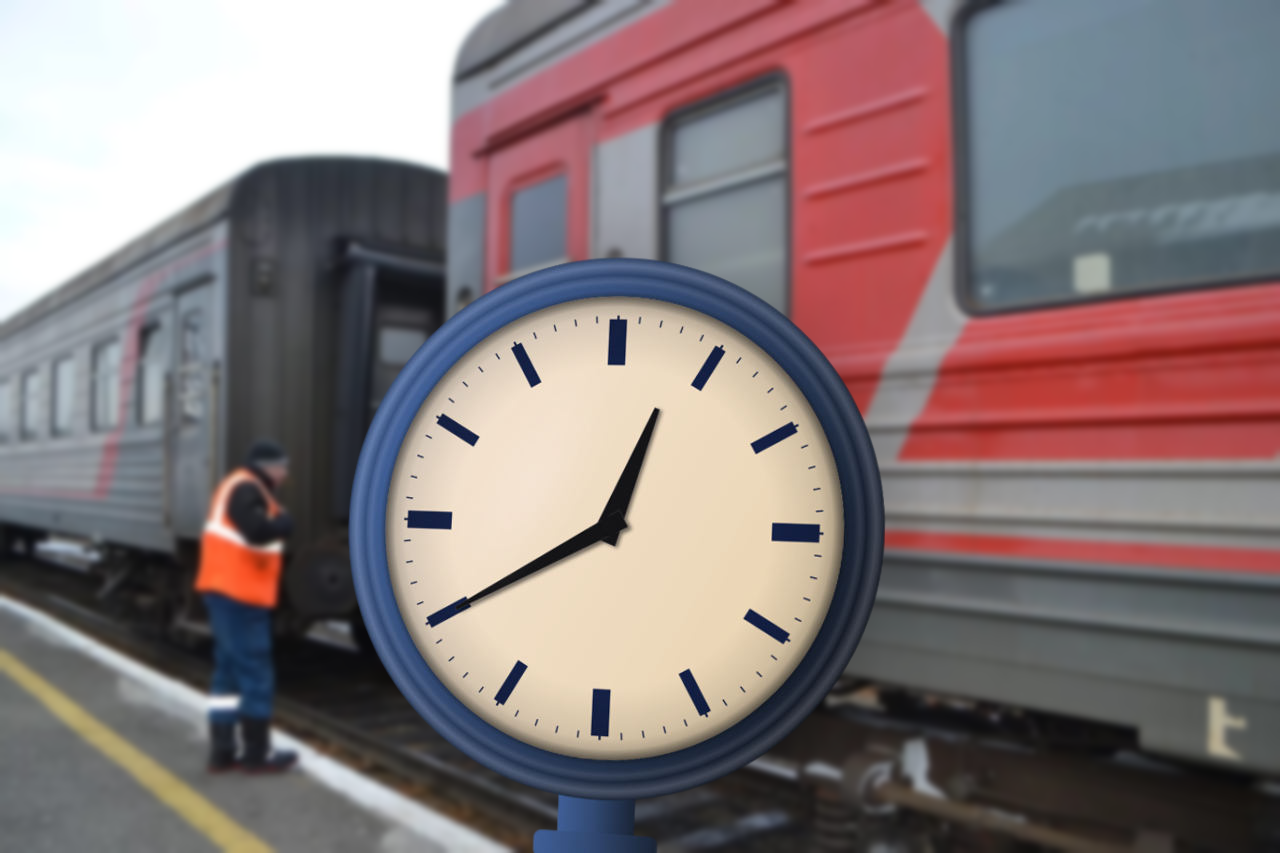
**12:40**
